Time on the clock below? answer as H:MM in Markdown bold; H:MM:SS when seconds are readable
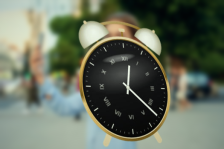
**12:22**
